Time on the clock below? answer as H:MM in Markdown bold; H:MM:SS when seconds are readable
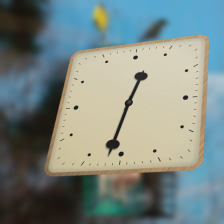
**12:32**
